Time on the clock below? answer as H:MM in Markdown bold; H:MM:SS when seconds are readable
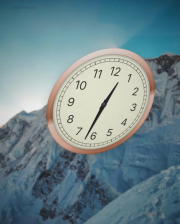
**12:32**
